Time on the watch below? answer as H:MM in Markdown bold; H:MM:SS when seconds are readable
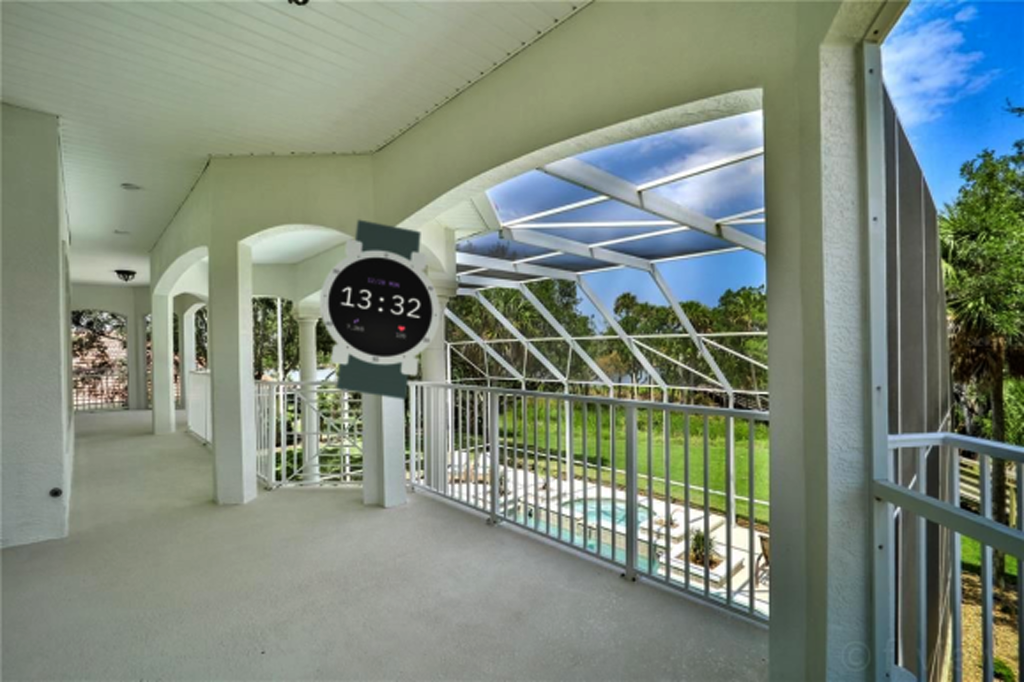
**13:32**
